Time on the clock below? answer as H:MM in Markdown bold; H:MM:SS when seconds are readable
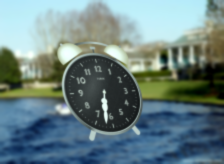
**6:32**
